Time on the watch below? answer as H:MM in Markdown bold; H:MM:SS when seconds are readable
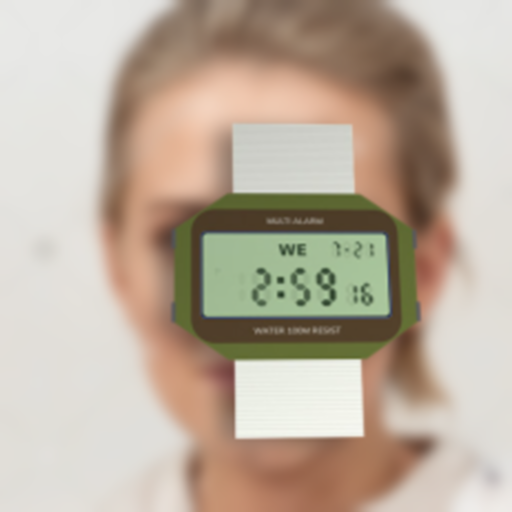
**2:59:16**
